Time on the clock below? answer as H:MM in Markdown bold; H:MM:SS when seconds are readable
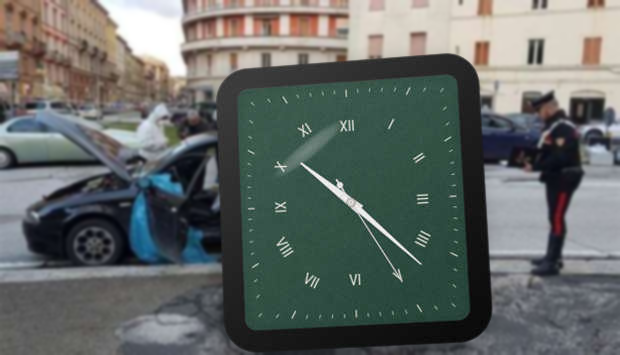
**10:22:25**
